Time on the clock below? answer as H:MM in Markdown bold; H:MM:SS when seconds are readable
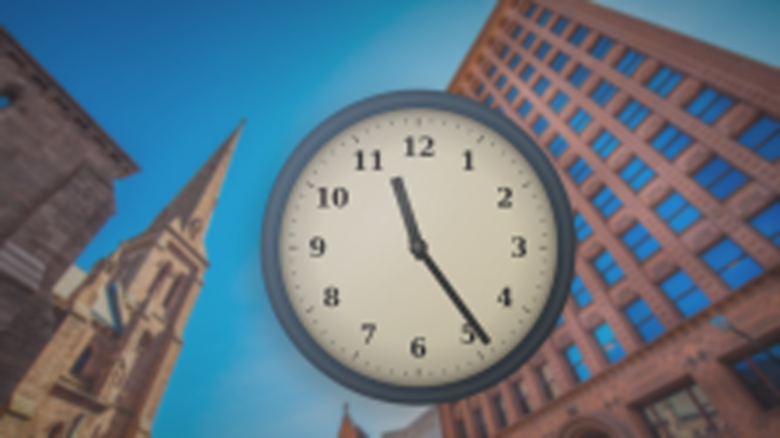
**11:24**
